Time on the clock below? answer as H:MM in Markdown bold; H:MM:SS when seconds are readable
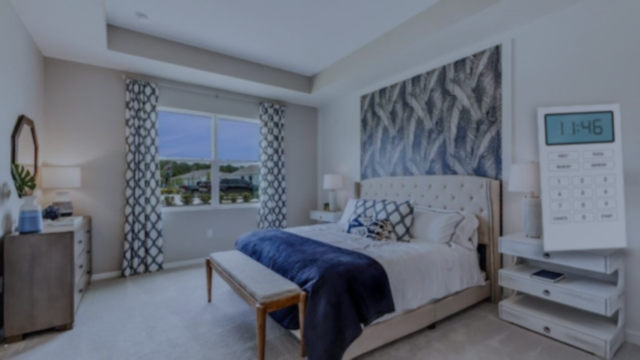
**11:46**
